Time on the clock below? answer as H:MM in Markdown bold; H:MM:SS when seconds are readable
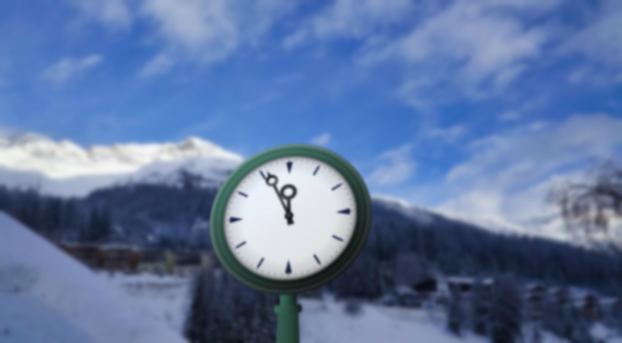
**11:56**
